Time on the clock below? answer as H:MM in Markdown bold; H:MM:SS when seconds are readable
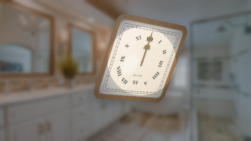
**12:00**
